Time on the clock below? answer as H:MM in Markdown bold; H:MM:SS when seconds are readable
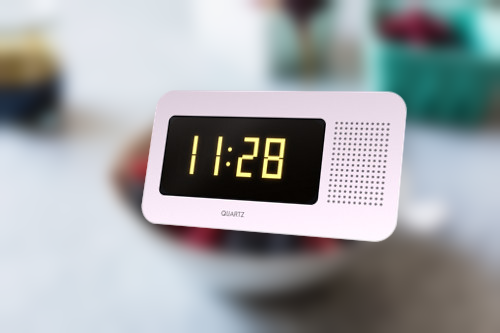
**11:28**
